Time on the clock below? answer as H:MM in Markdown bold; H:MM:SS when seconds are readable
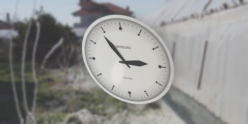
**2:54**
